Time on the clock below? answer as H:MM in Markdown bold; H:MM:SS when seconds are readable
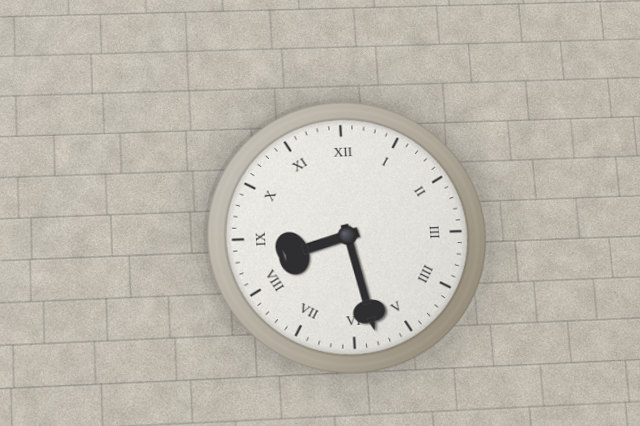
**8:28**
